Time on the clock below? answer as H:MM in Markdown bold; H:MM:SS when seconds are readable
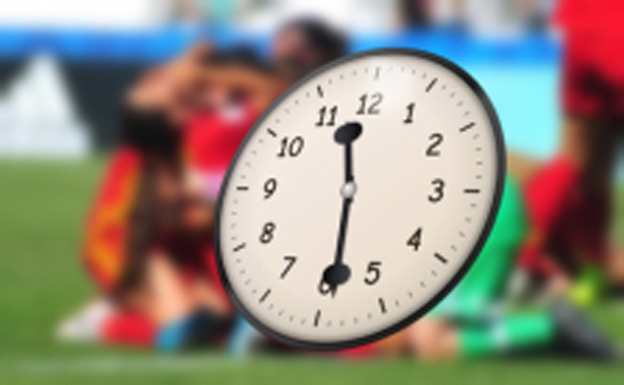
**11:29**
